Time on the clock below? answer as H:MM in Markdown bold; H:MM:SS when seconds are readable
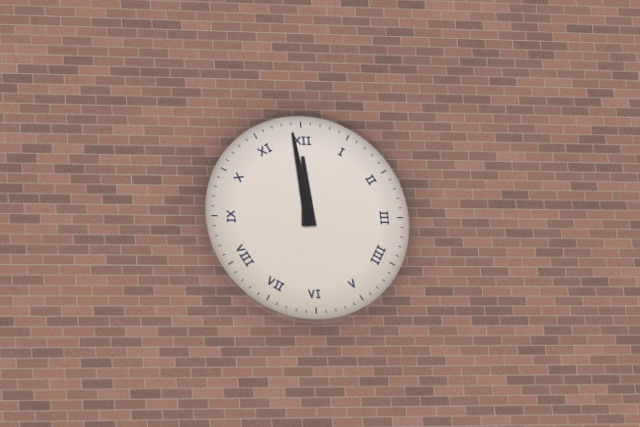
**11:59**
